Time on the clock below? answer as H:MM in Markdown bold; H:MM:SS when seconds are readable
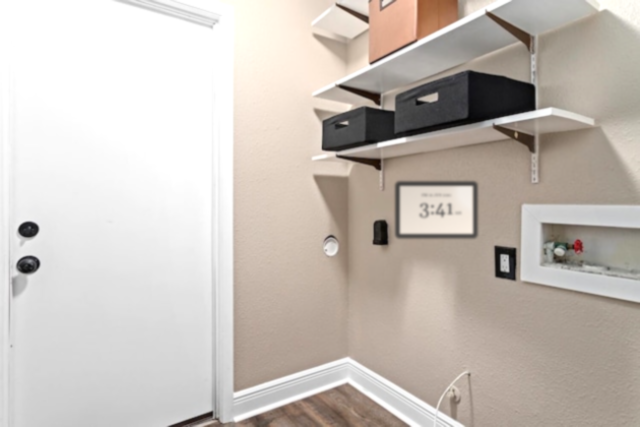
**3:41**
